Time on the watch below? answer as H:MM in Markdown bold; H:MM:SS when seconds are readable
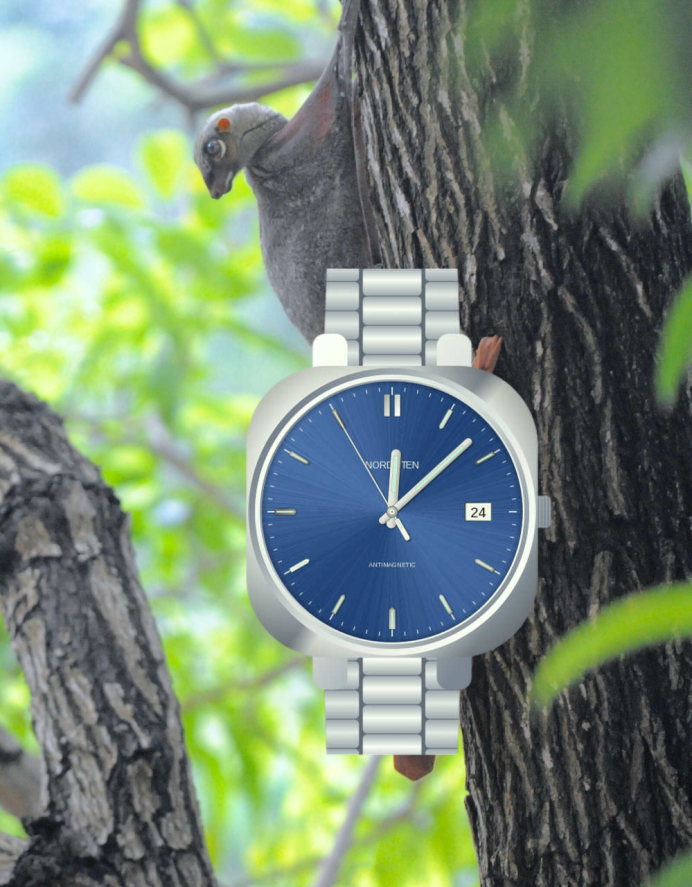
**12:07:55**
